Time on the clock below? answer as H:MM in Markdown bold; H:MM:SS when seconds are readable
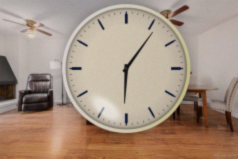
**6:06**
